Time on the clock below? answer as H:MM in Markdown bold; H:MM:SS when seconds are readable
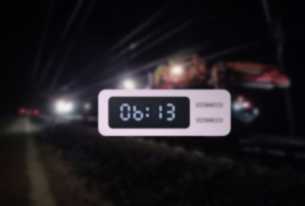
**6:13**
